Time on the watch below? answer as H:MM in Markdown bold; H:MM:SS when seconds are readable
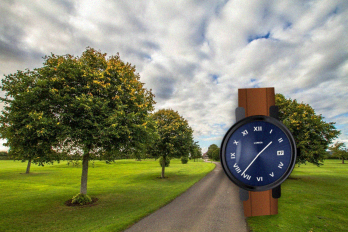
**1:37**
